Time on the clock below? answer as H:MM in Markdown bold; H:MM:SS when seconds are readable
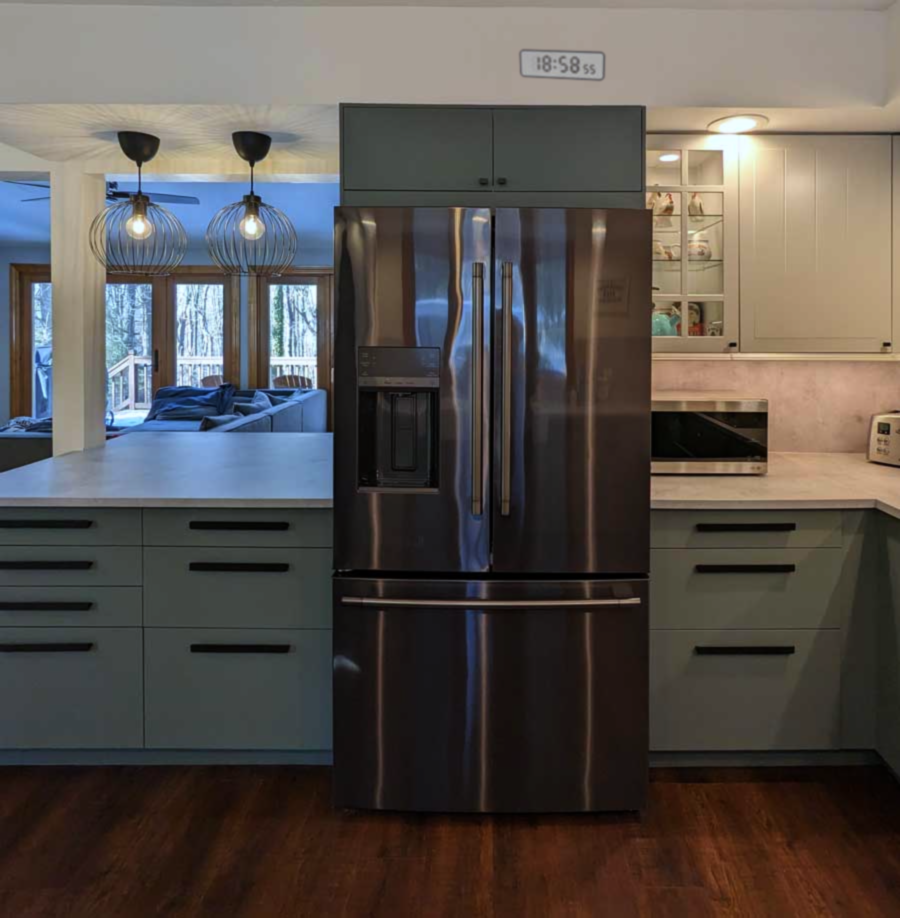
**18:58**
